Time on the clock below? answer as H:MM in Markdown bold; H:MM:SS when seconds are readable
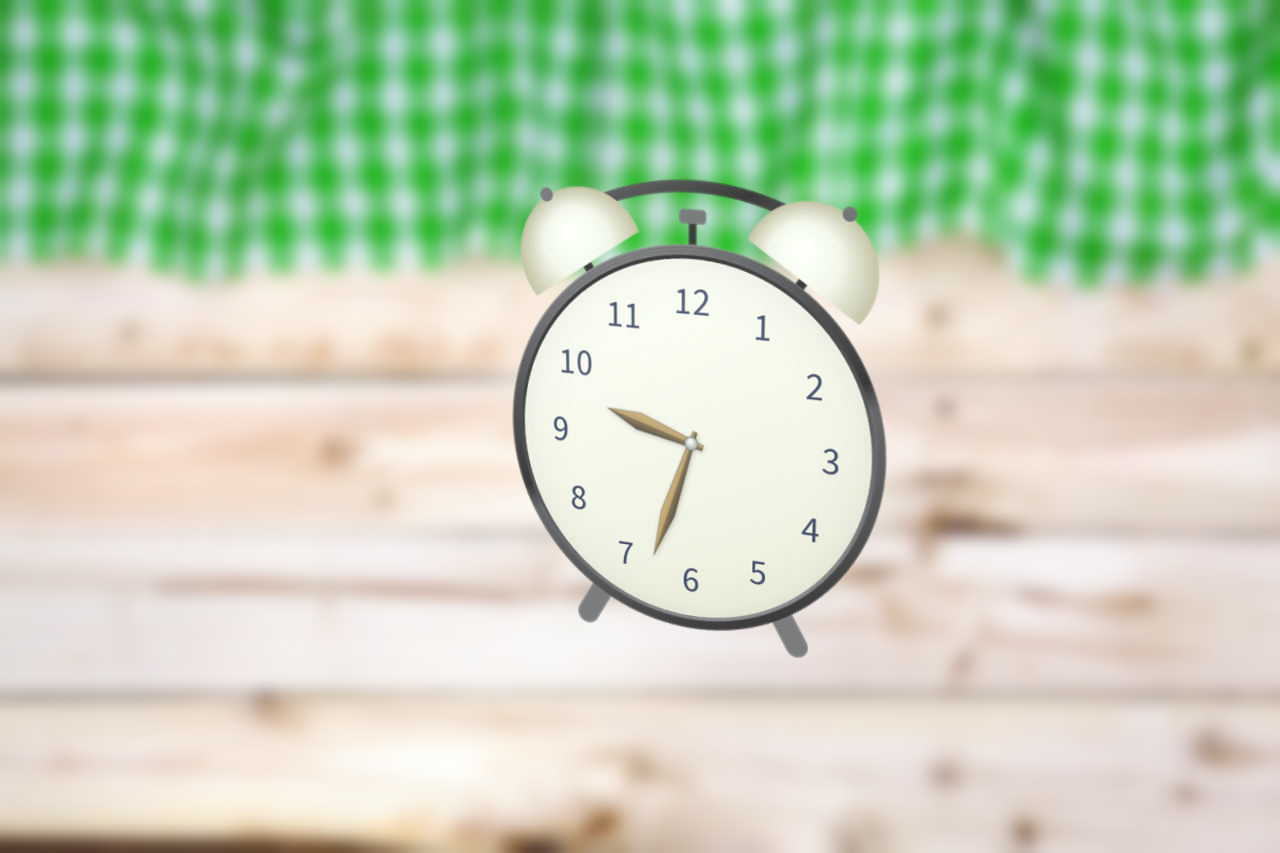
**9:33**
